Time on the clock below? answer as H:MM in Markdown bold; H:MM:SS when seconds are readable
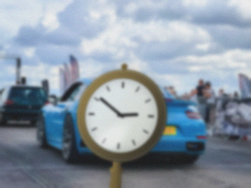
**2:51**
